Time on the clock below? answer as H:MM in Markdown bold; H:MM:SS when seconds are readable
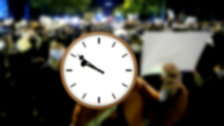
**9:51**
